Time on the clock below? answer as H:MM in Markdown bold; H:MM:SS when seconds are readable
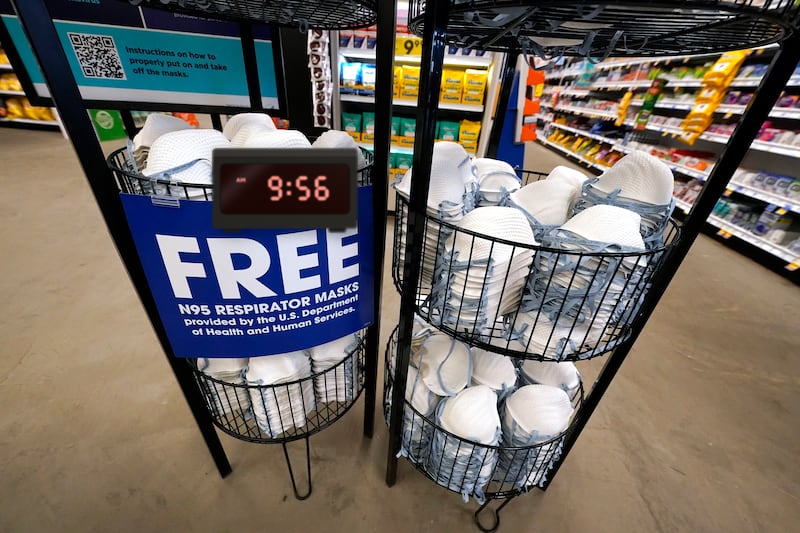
**9:56**
